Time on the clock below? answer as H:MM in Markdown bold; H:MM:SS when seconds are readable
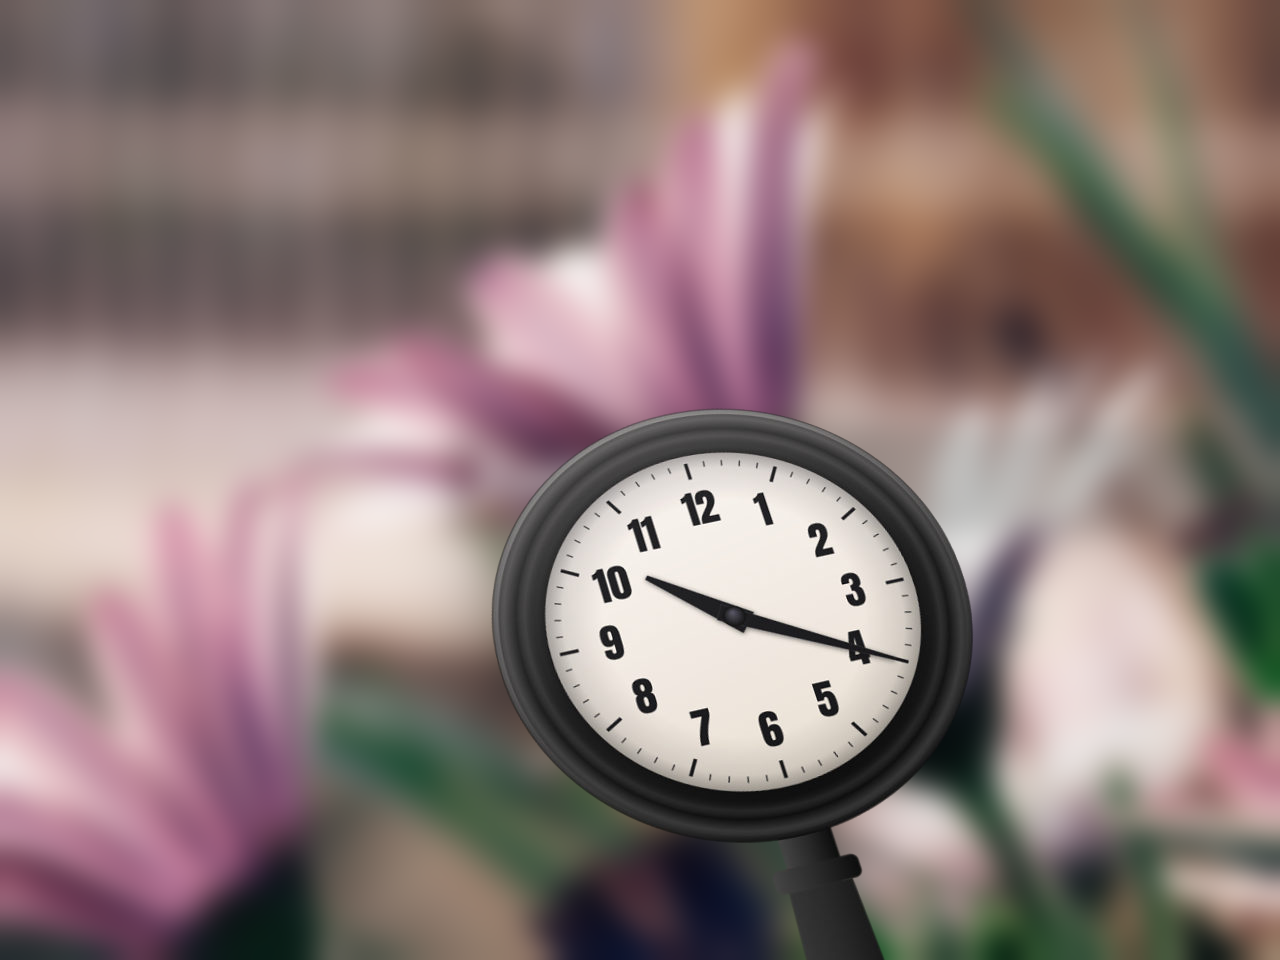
**10:20**
